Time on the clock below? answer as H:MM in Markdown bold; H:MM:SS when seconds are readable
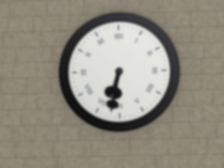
**6:32**
